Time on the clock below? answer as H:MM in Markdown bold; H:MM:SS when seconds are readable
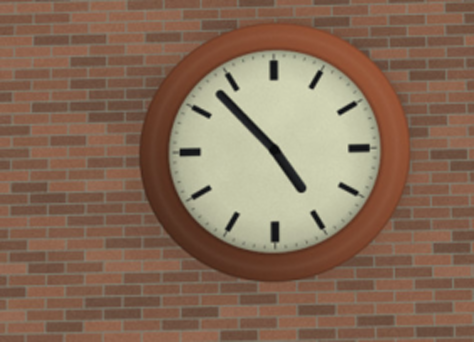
**4:53**
